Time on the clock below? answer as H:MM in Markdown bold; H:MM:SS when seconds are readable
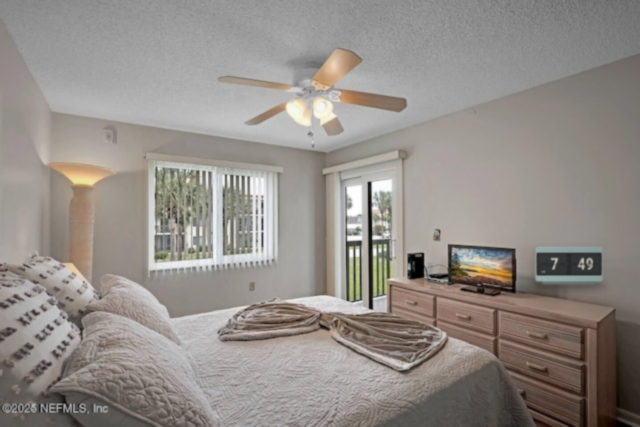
**7:49**
